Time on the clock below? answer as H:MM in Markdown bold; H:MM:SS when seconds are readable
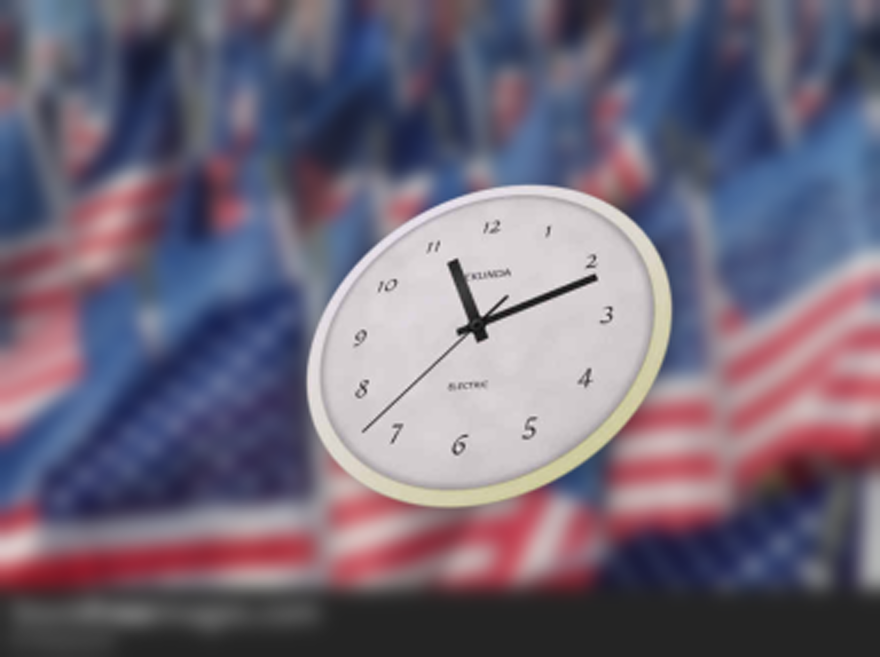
**11:11:37**
